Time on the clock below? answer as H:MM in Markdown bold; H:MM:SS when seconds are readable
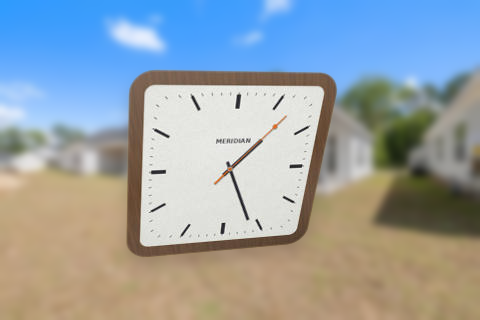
**1:26:07**
